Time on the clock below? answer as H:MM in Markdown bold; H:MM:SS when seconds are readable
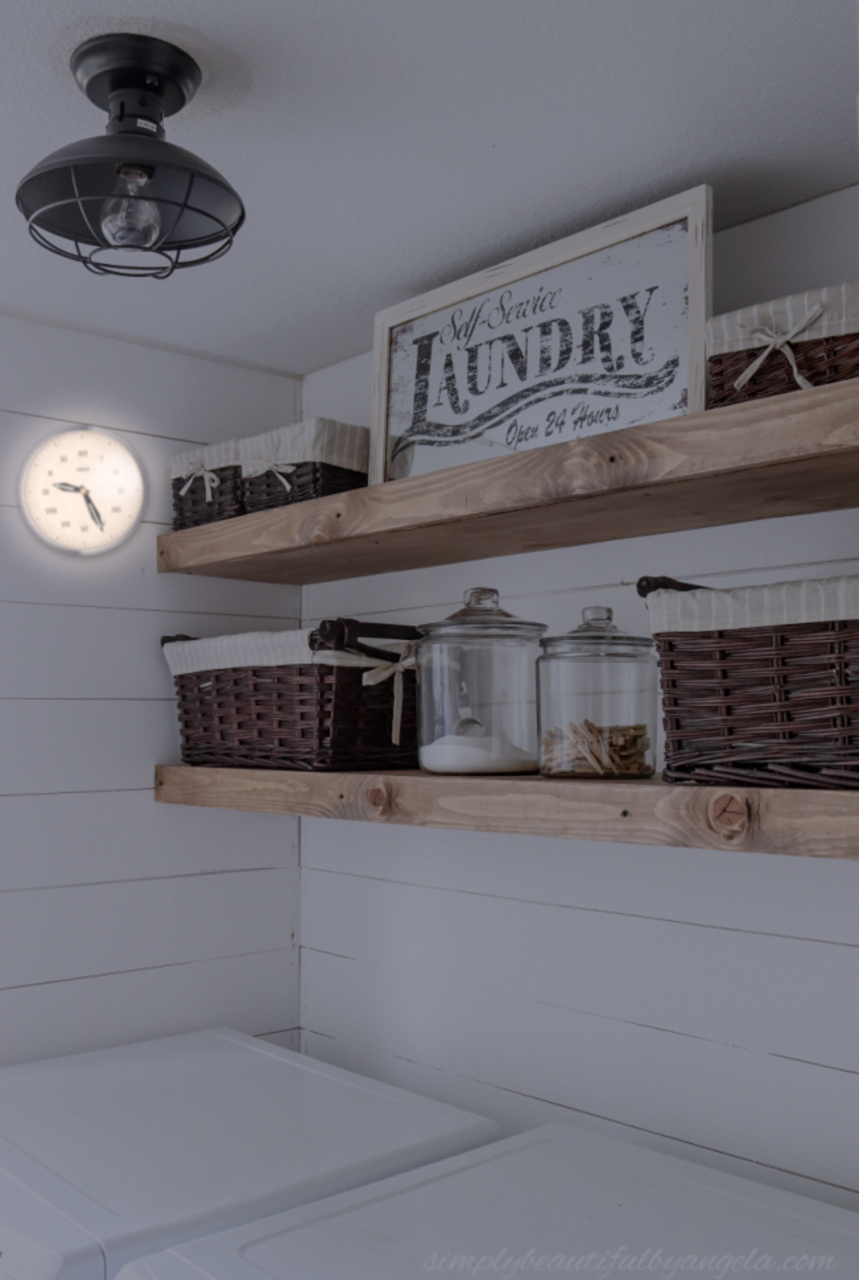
**9:26**
